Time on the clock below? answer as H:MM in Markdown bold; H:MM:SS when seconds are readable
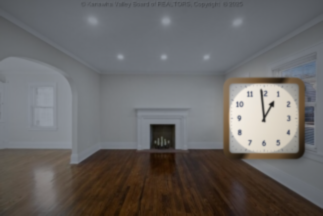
**12:59**
